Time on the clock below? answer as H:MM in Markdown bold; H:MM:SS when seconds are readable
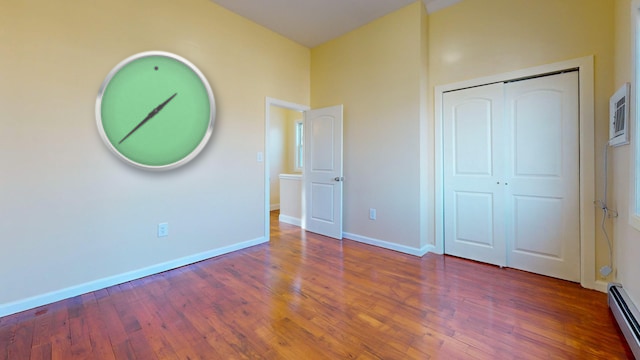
**1:38**
